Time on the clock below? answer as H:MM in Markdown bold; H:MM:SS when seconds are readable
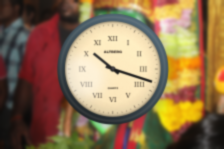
**10:18**
